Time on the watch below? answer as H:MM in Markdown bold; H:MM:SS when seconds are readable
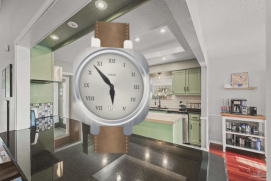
**5:53**
